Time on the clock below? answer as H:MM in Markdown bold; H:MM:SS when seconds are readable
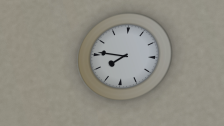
**7:46**
